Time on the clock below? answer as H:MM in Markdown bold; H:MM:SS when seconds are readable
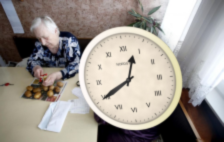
**12:40**
